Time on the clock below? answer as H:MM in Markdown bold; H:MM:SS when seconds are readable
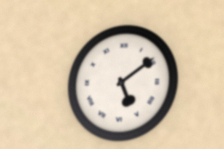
**5:09**
